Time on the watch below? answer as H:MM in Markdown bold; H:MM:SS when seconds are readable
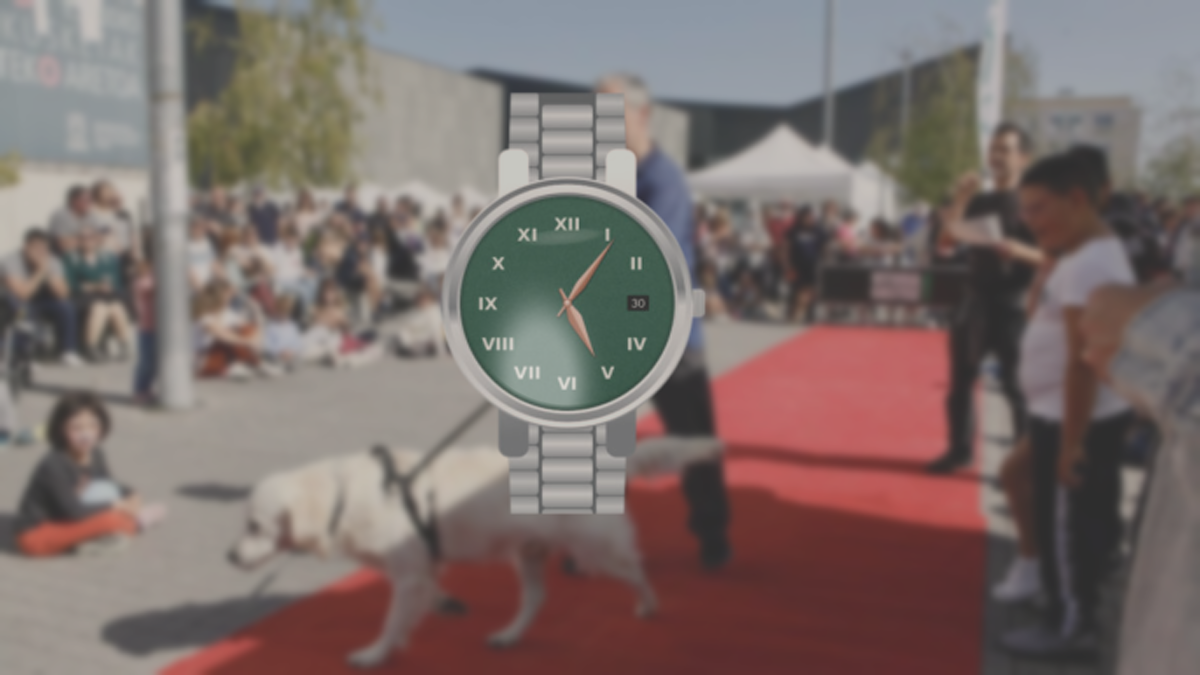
**5:06**
